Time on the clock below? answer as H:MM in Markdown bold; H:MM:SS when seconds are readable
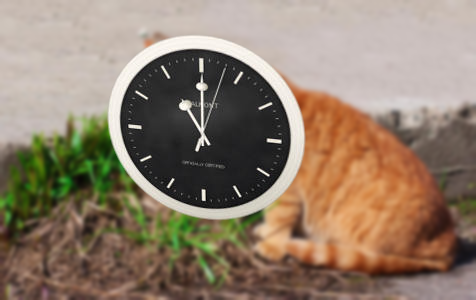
**11:00:03**
